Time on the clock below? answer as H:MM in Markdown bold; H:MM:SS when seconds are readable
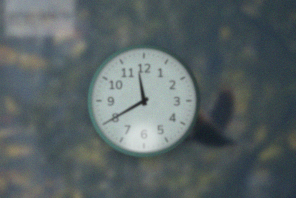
**11:40**
